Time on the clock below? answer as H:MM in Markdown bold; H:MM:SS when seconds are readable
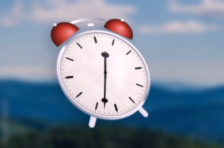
**12:33**
